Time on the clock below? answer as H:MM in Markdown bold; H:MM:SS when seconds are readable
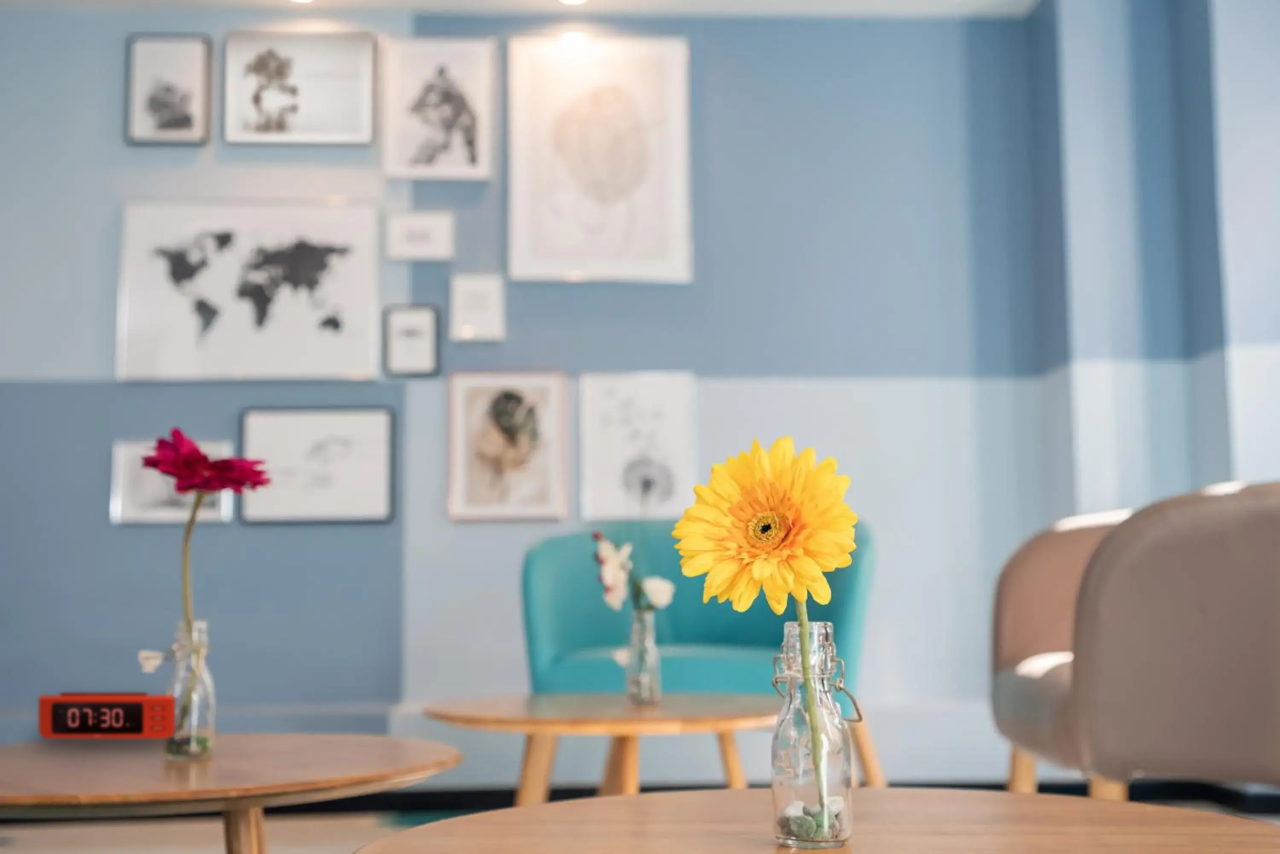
**7:30**
